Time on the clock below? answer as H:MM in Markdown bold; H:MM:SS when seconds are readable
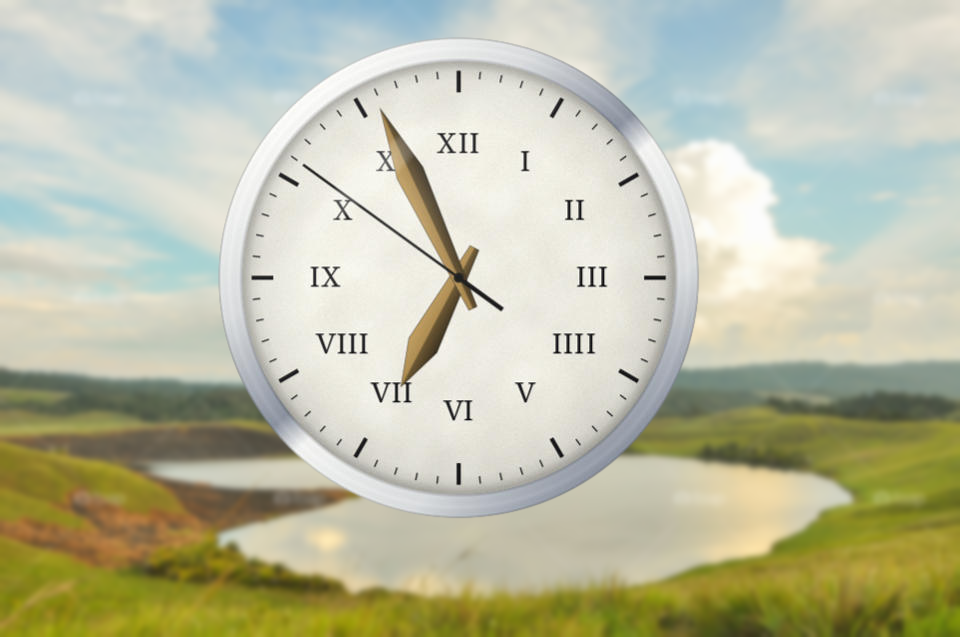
**6:55:51**
